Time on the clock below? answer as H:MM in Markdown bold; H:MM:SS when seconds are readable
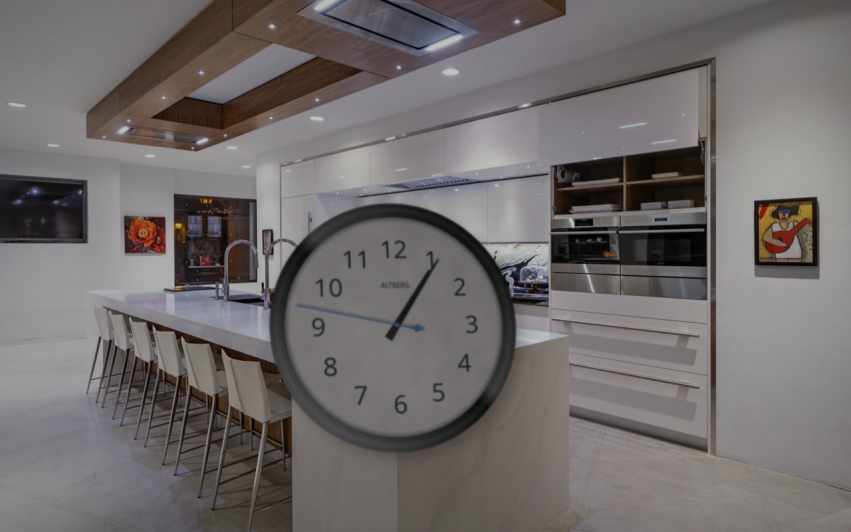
**1:05:47**
